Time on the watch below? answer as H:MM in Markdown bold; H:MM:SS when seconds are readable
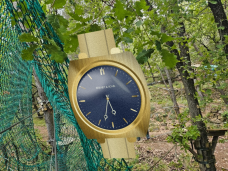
**5:33**
